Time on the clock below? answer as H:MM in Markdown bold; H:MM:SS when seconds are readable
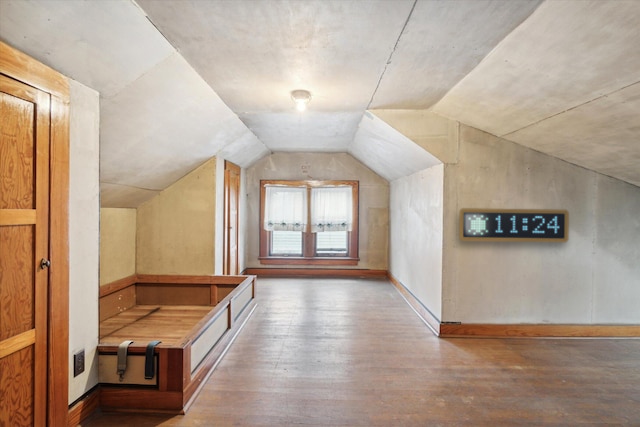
**11:24**
